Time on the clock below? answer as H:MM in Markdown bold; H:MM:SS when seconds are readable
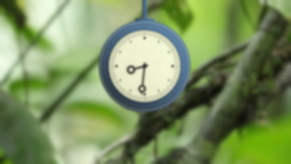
**8:31**
